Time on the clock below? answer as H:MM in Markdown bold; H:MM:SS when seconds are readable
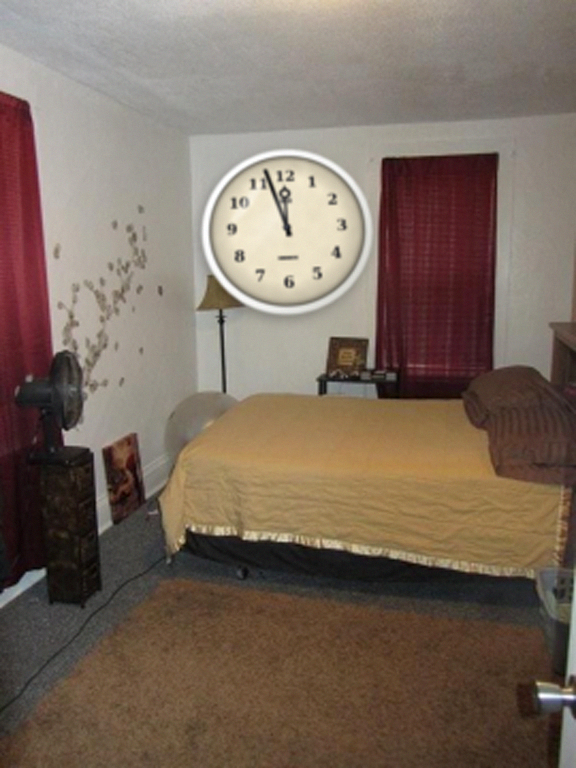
**11:57**
